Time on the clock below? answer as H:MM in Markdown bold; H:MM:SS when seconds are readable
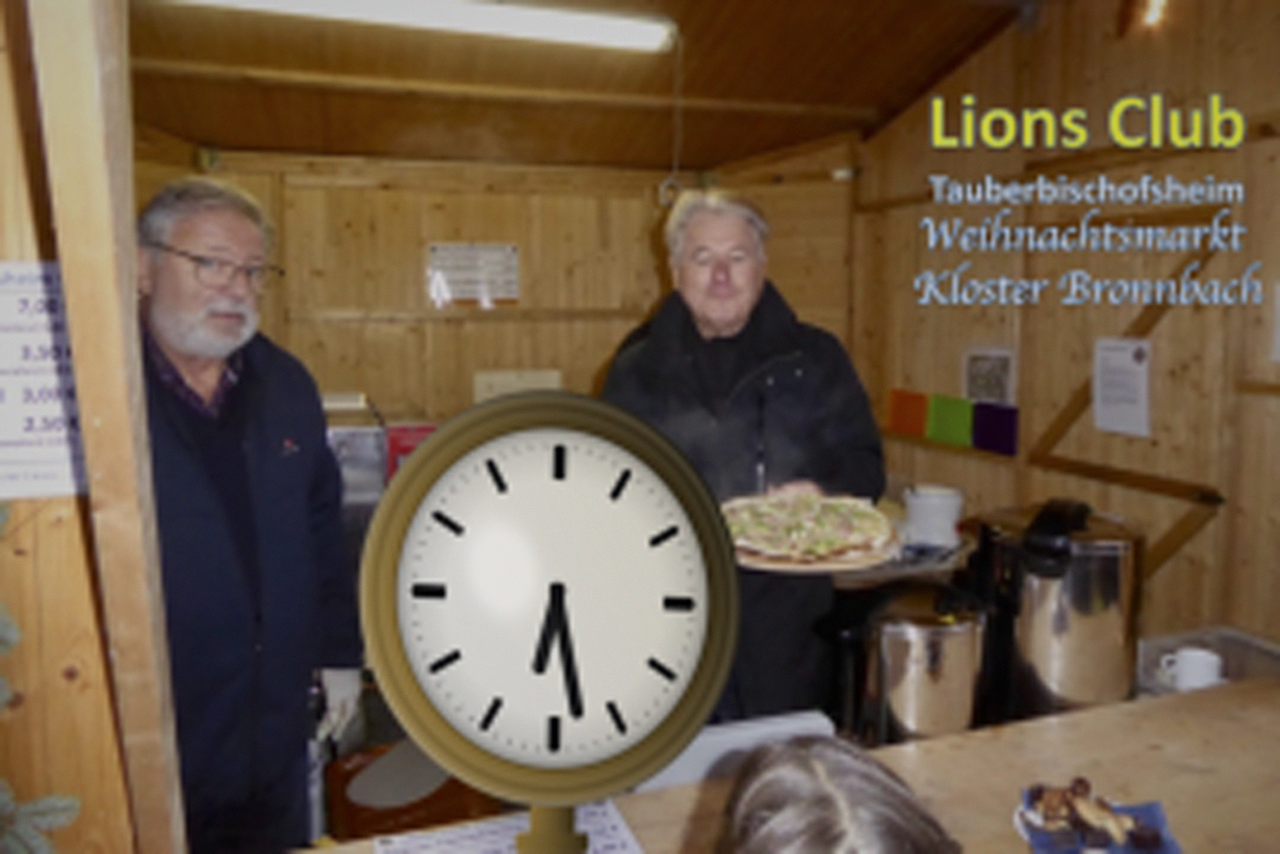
**6:28**
